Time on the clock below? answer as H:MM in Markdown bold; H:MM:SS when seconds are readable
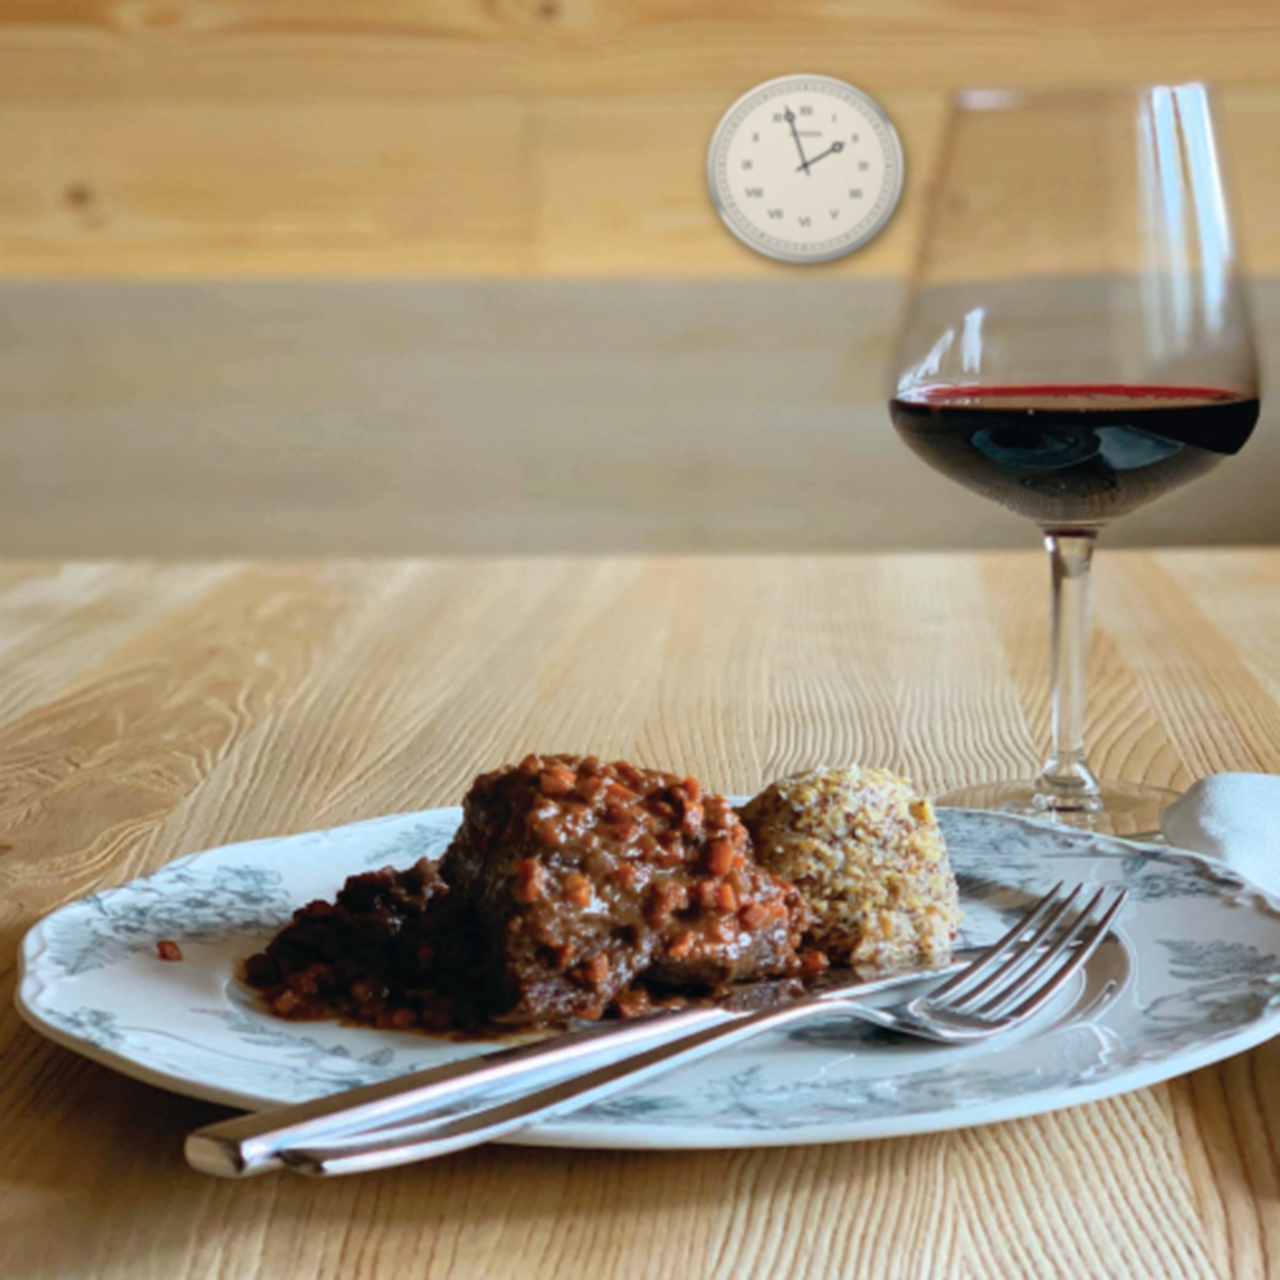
**1:57**
